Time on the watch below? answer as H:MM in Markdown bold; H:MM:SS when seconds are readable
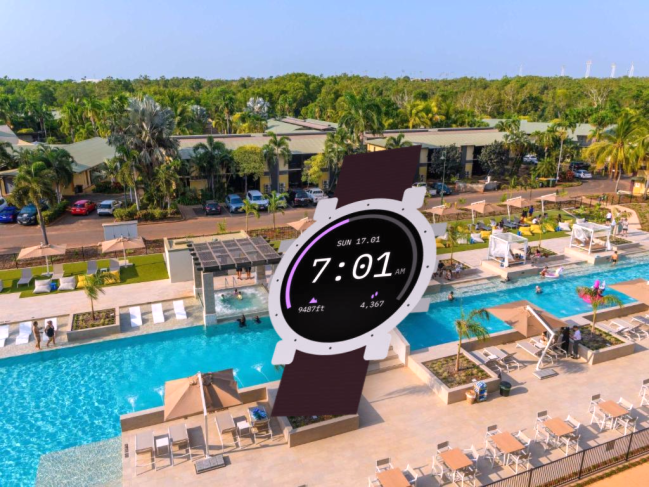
**7:01**
